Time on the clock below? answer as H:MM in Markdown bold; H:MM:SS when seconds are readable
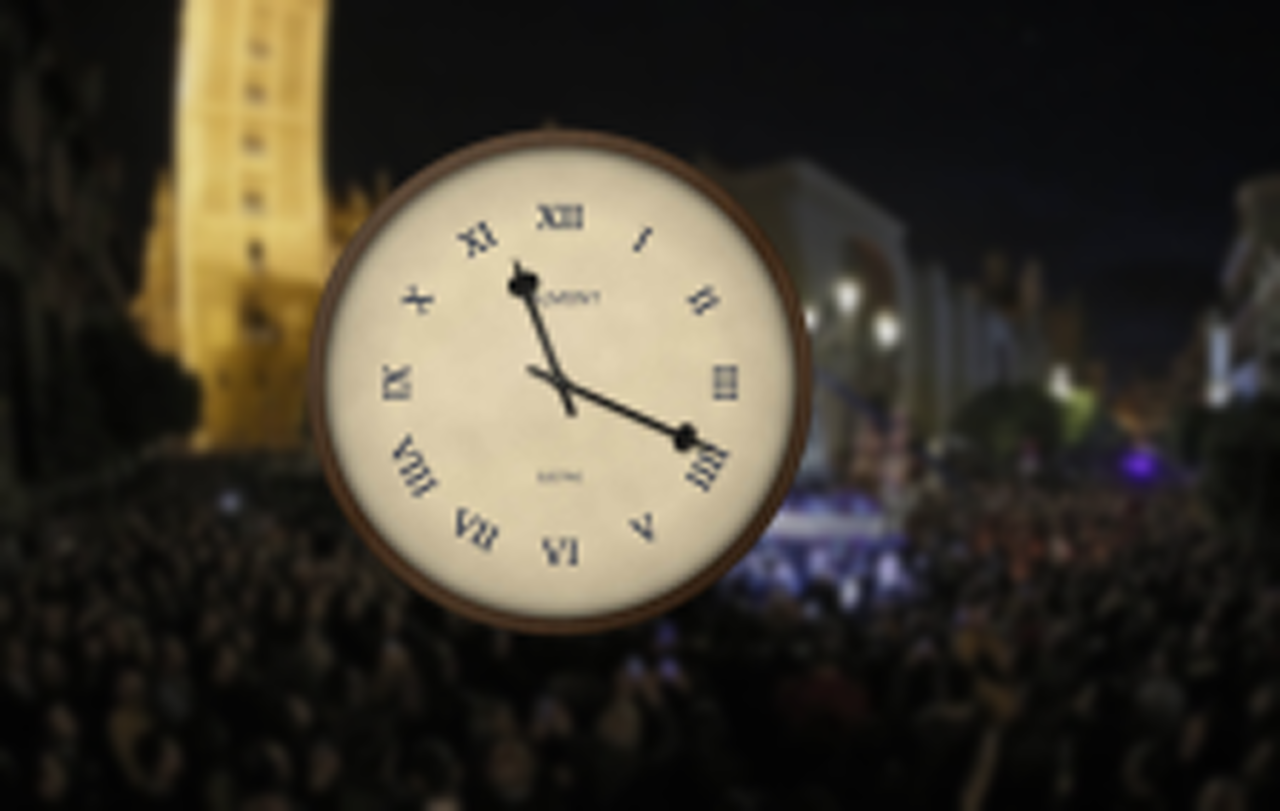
**11:19**
